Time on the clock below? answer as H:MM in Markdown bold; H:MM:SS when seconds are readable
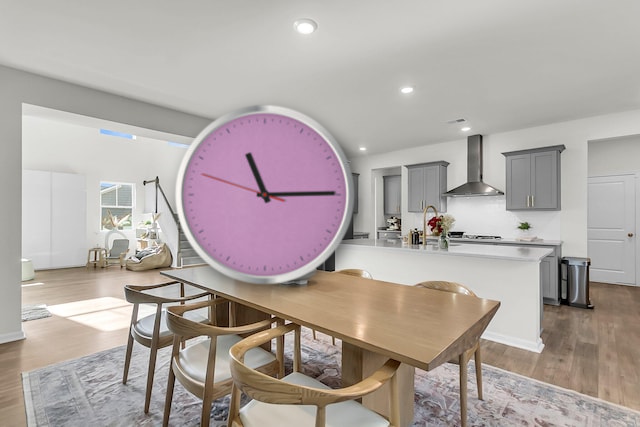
**11:14:48**
